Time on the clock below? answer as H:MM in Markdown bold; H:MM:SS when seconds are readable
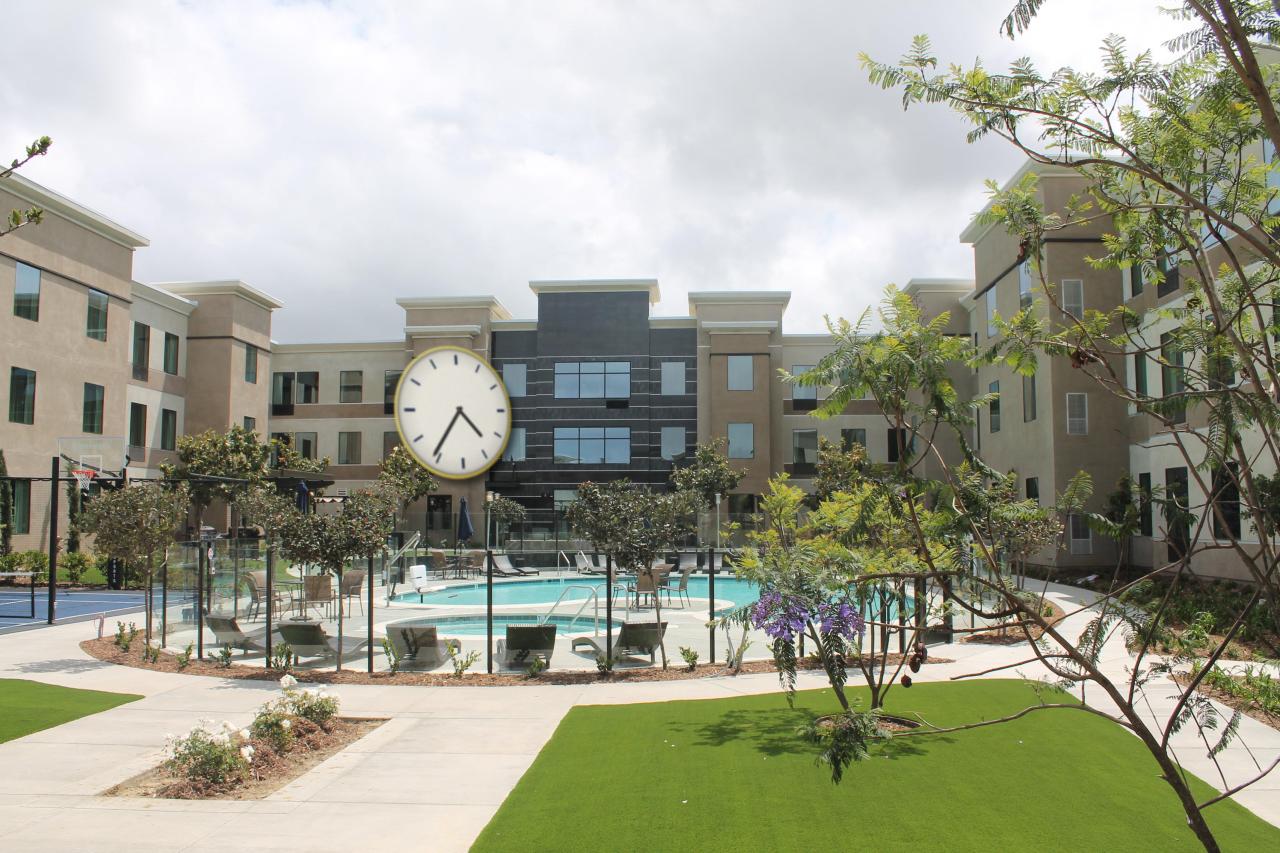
**4:36**
